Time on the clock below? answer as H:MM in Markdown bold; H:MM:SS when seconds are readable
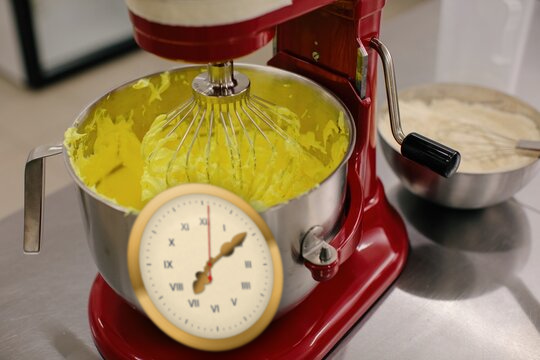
**7:09:01**
